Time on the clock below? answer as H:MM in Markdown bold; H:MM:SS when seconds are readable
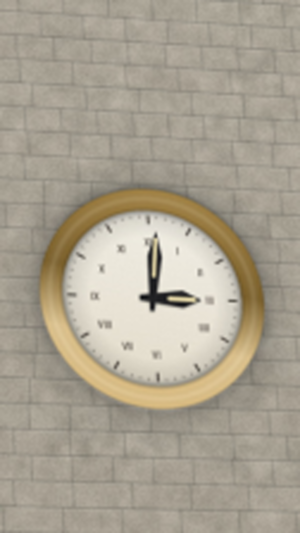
**3:01**
